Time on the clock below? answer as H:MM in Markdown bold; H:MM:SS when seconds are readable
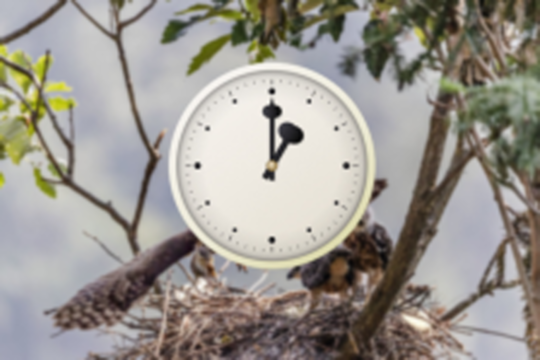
**1:00**
